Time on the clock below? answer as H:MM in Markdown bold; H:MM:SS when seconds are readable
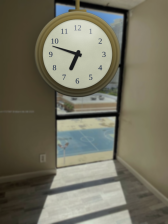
**6:48**
